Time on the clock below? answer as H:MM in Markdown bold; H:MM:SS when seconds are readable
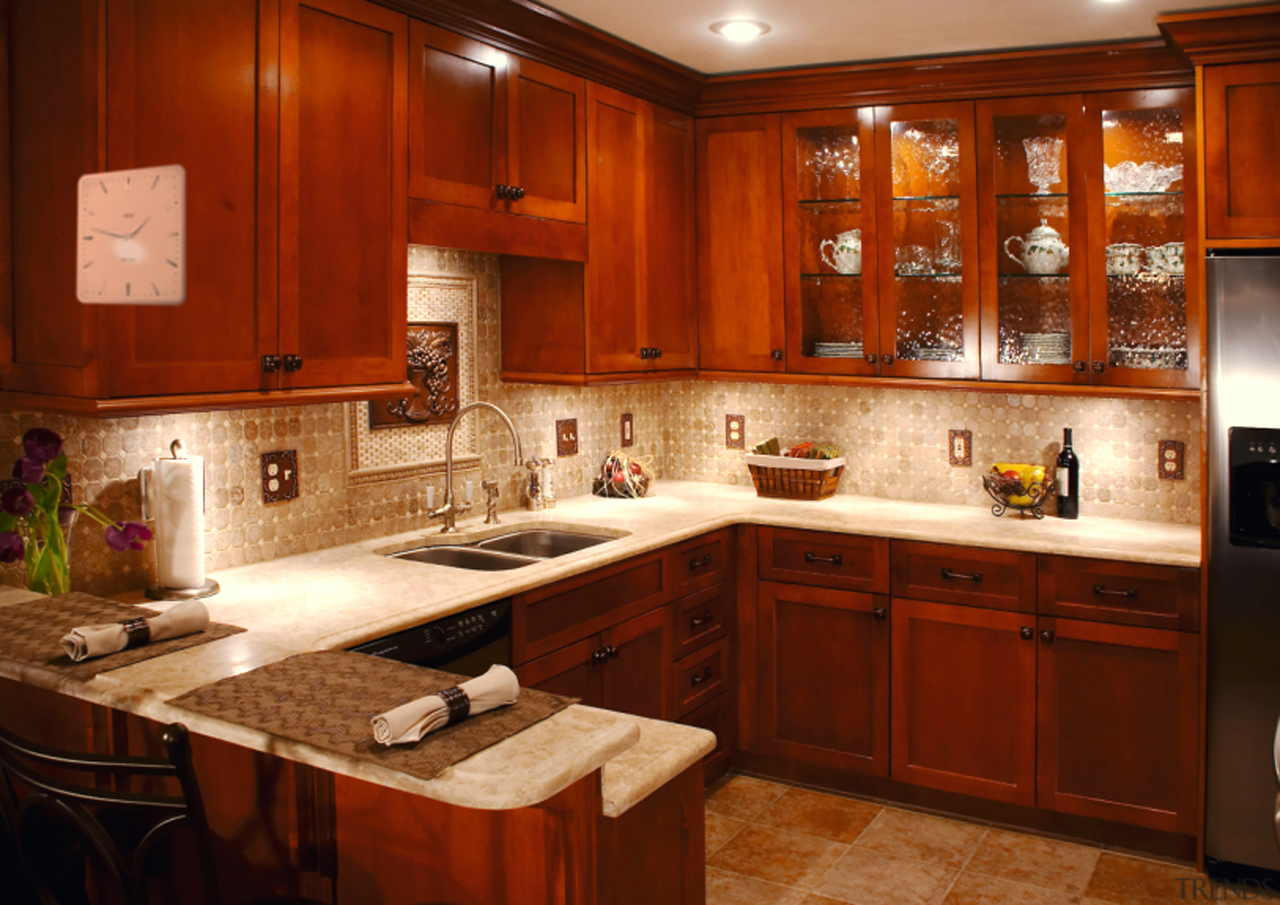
**1:47**
